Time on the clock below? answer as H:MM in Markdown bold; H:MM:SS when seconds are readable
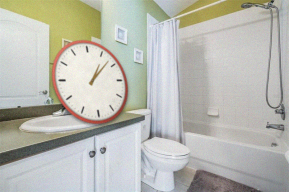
**1:08**
